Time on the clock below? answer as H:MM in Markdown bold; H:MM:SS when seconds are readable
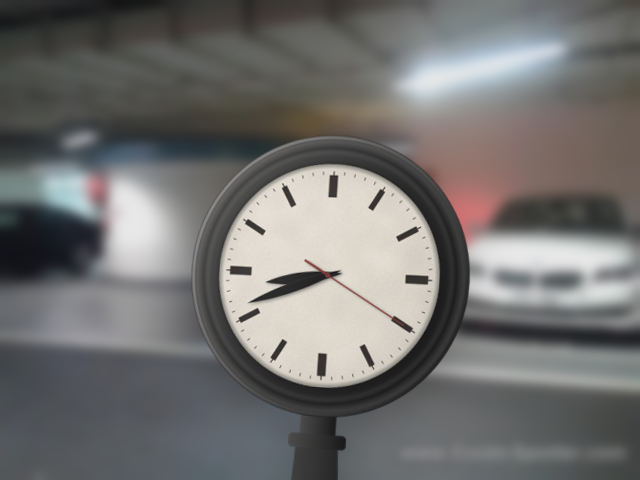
**8:41:20**
